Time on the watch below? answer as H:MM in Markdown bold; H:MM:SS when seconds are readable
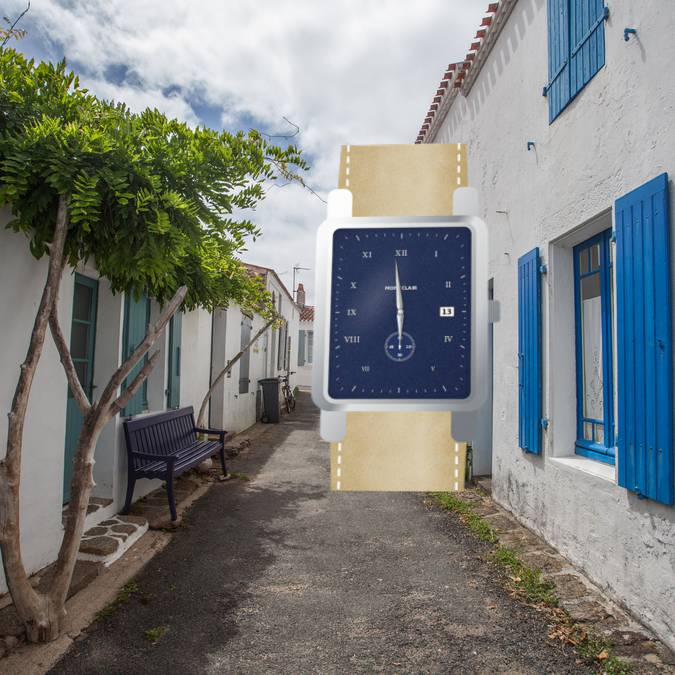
**5:59**
